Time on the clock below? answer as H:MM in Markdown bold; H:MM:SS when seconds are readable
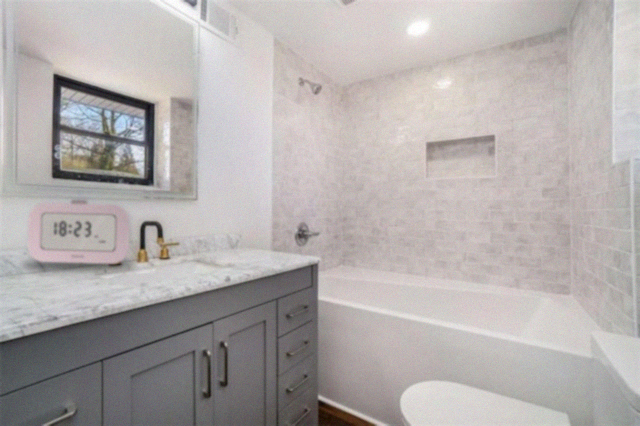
**18:23**
